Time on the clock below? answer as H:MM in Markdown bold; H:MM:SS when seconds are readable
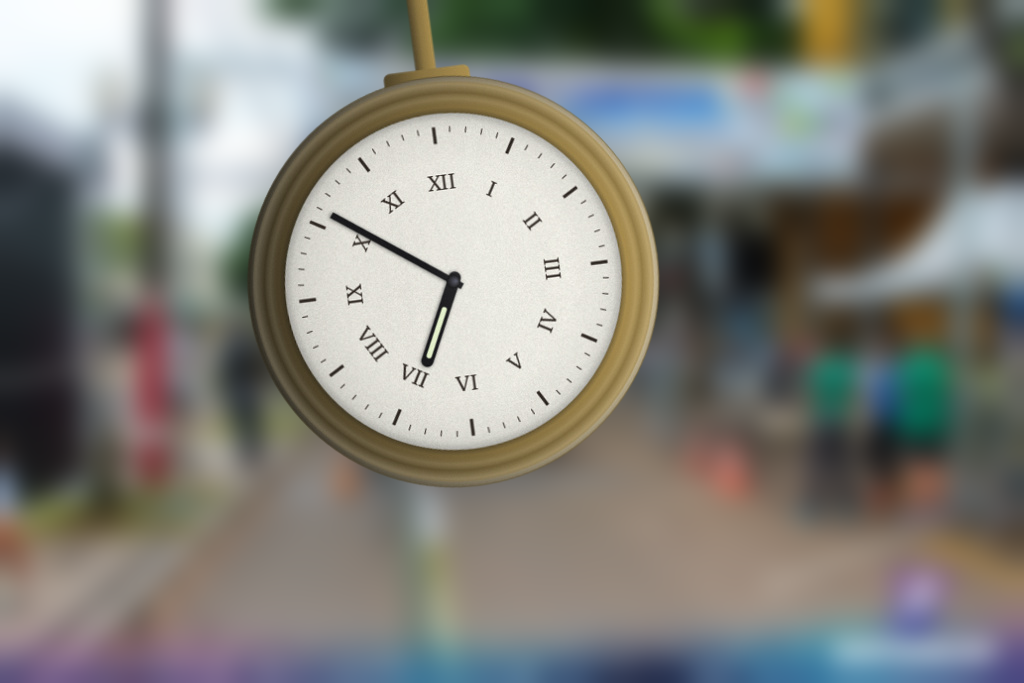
**6:51**
